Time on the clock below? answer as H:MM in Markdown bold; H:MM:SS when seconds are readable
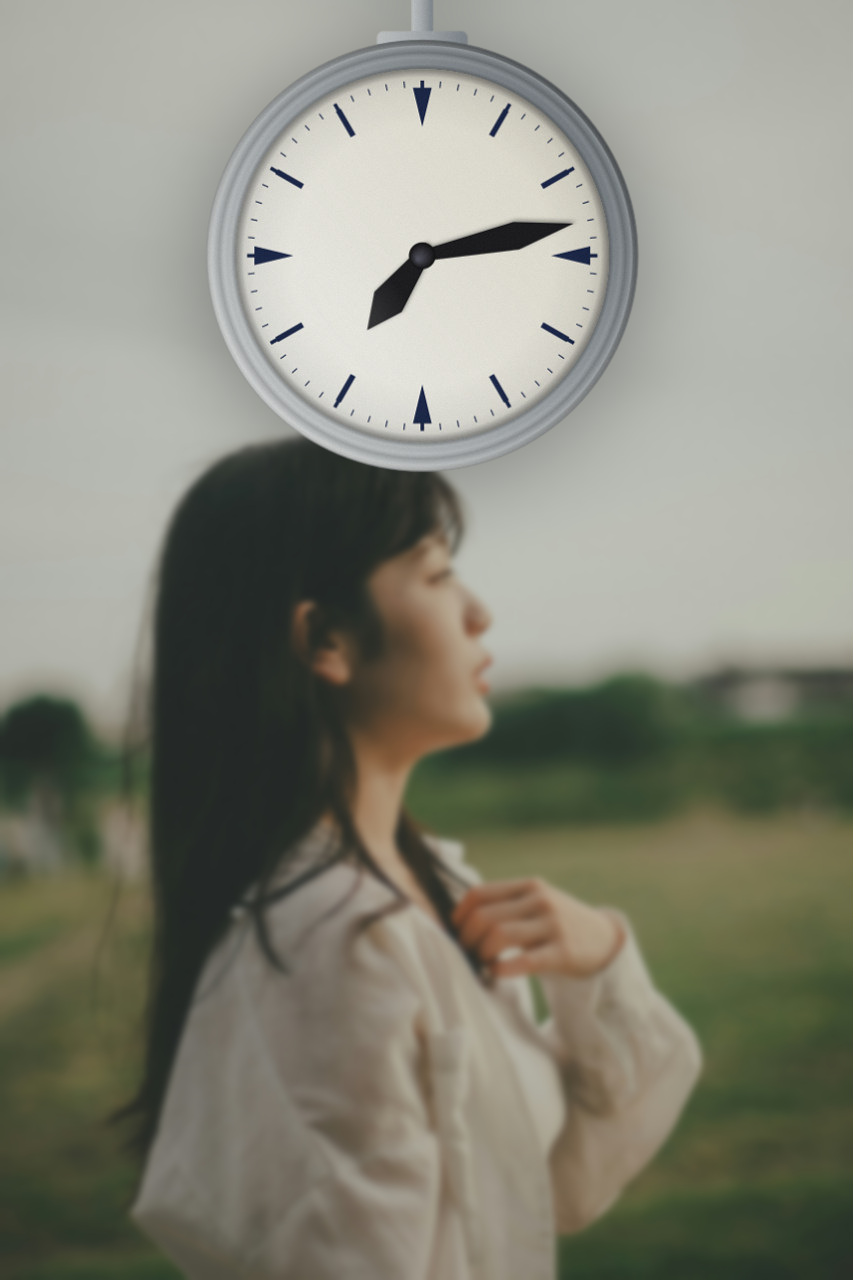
**7:13**
